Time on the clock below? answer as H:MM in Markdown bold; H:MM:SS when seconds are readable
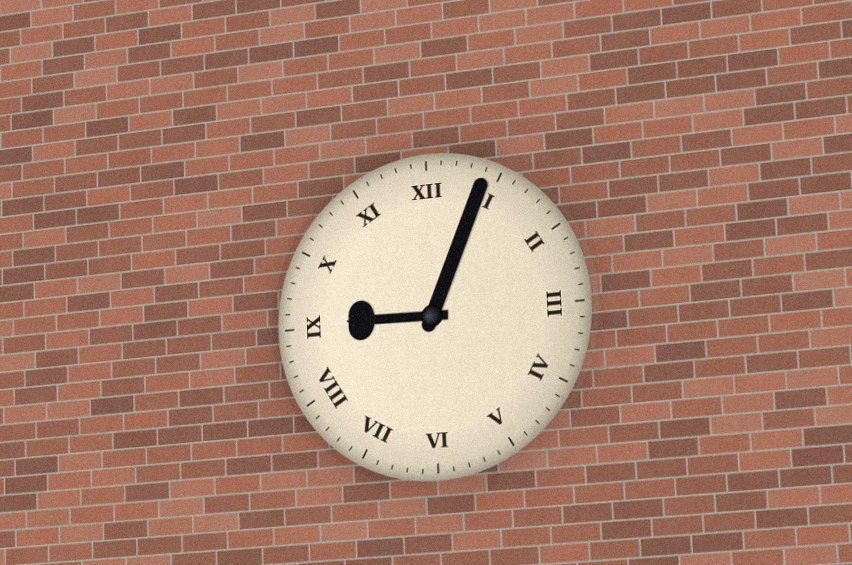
**9:04**
